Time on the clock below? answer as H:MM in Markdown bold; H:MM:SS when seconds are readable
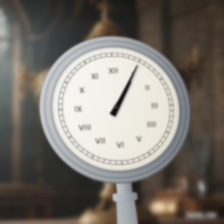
**1:05**
